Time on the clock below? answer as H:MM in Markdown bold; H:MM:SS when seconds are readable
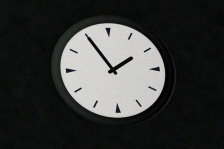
**1:55**
